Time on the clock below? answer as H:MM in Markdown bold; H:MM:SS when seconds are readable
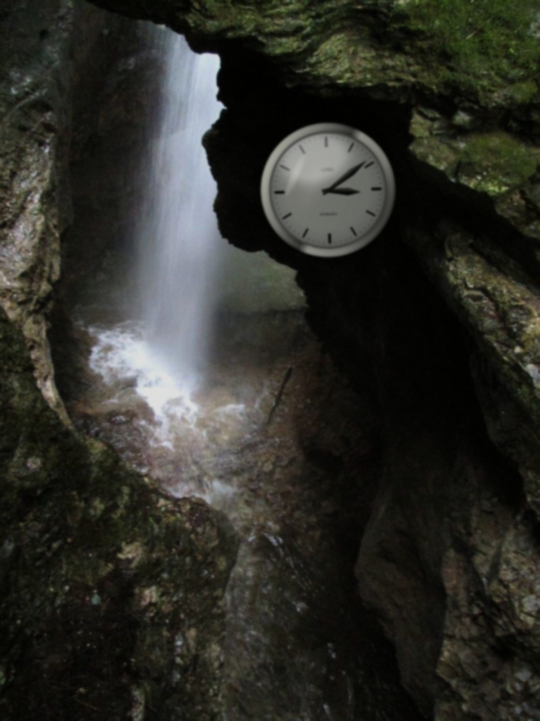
**3:09**
